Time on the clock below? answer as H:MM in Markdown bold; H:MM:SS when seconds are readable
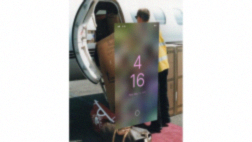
**4:16**
